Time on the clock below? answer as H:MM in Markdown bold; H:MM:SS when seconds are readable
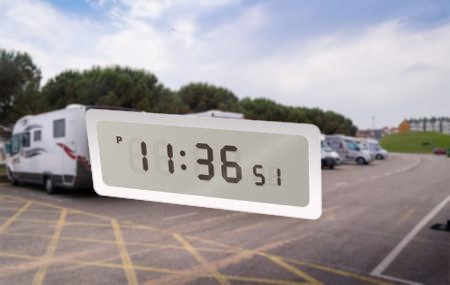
**11:36:51**
